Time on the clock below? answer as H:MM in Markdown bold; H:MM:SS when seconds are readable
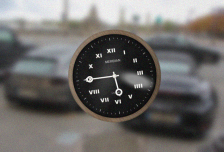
**5:45**
